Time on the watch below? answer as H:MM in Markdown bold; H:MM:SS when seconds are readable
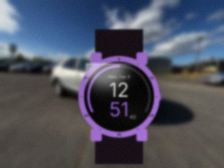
**12:51**
